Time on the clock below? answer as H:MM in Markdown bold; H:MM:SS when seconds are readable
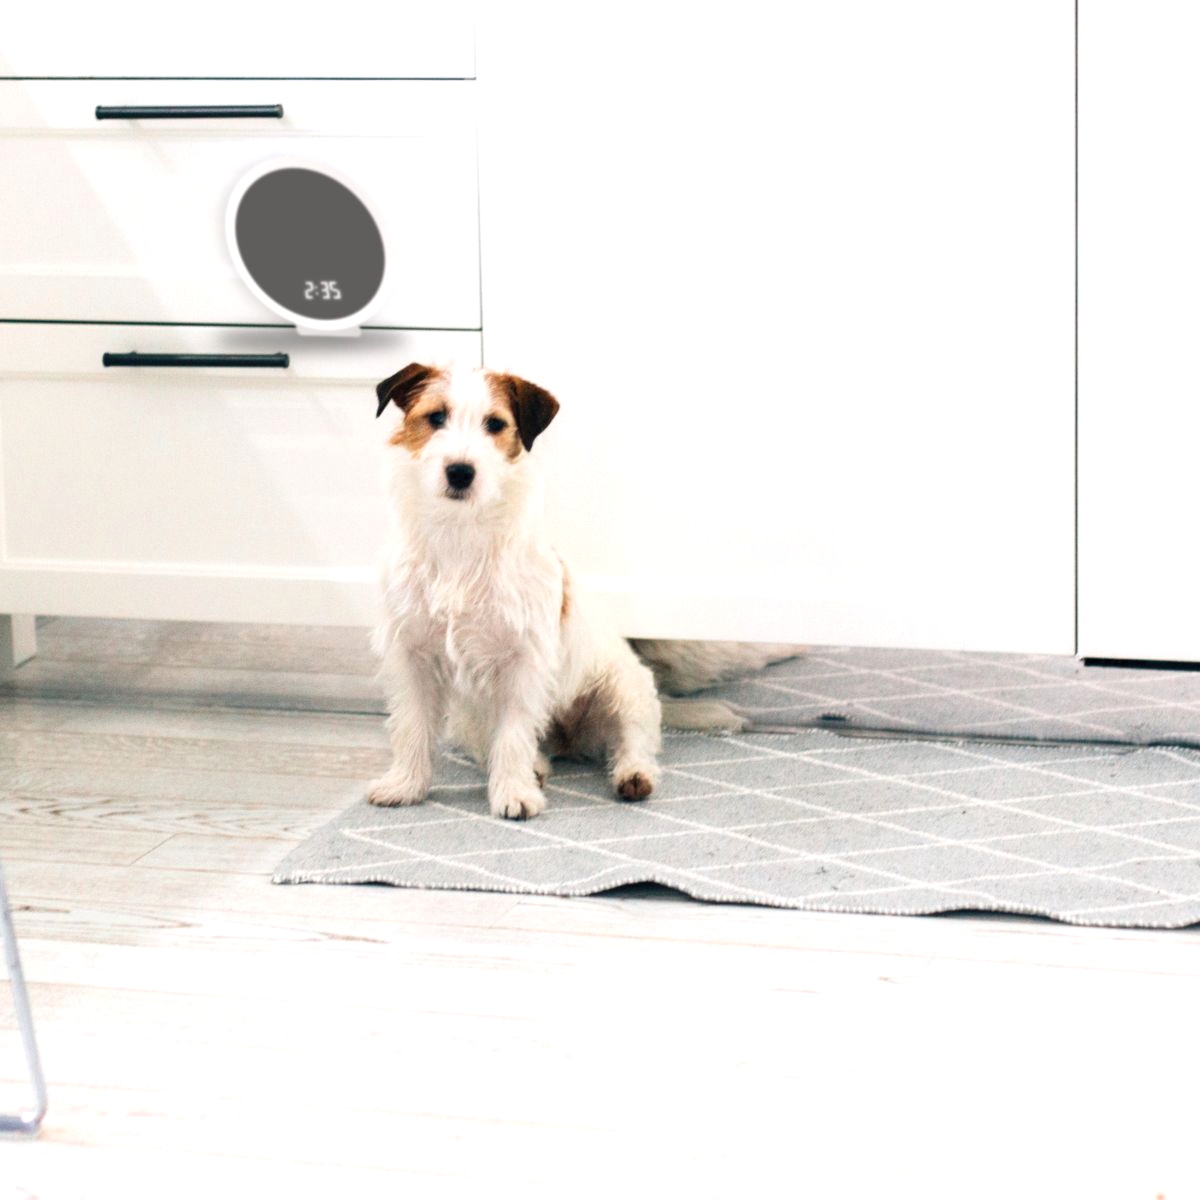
**2:35**
